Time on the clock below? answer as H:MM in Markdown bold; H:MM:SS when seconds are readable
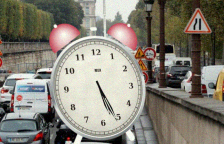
**5:26**
